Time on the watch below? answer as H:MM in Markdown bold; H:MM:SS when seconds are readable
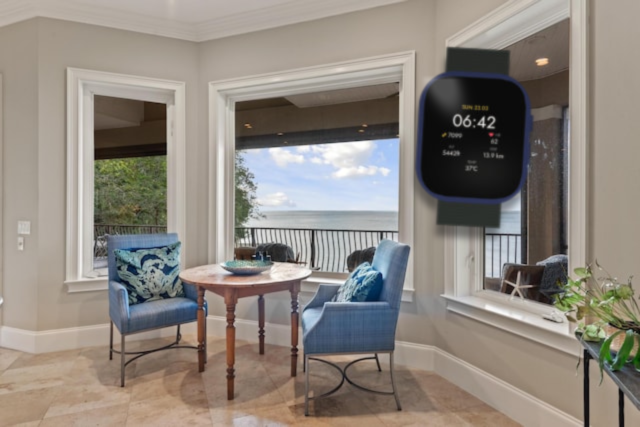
**6:42**
